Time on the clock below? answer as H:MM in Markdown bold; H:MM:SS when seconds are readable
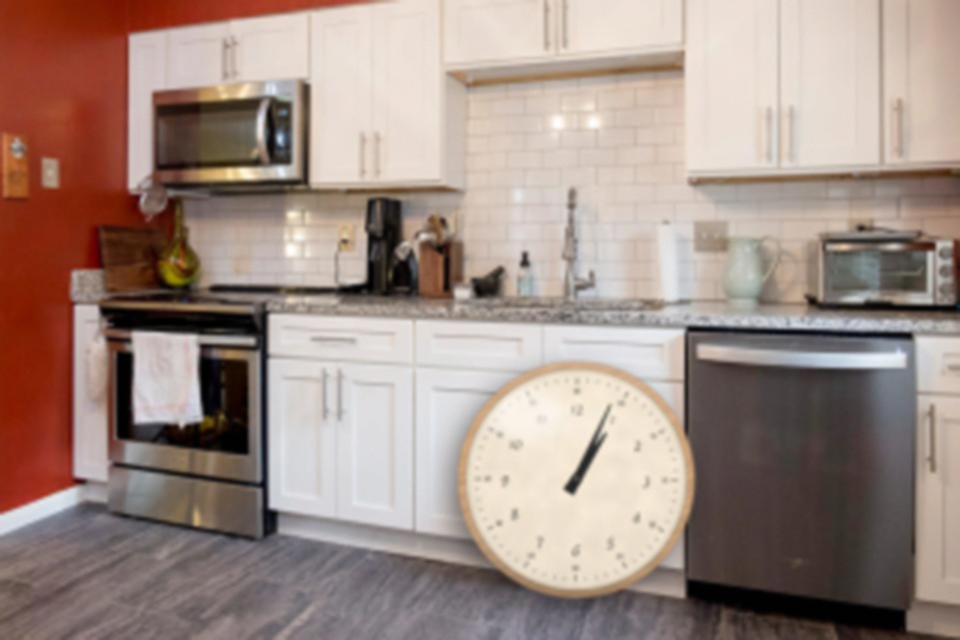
**1:04**
